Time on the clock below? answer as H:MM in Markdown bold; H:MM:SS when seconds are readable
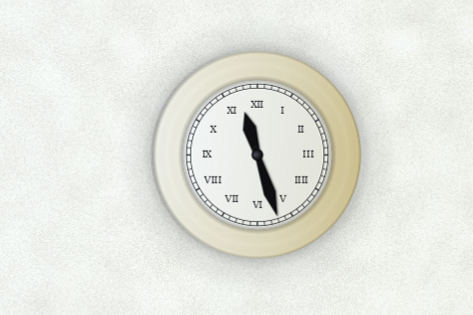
**11:27**
